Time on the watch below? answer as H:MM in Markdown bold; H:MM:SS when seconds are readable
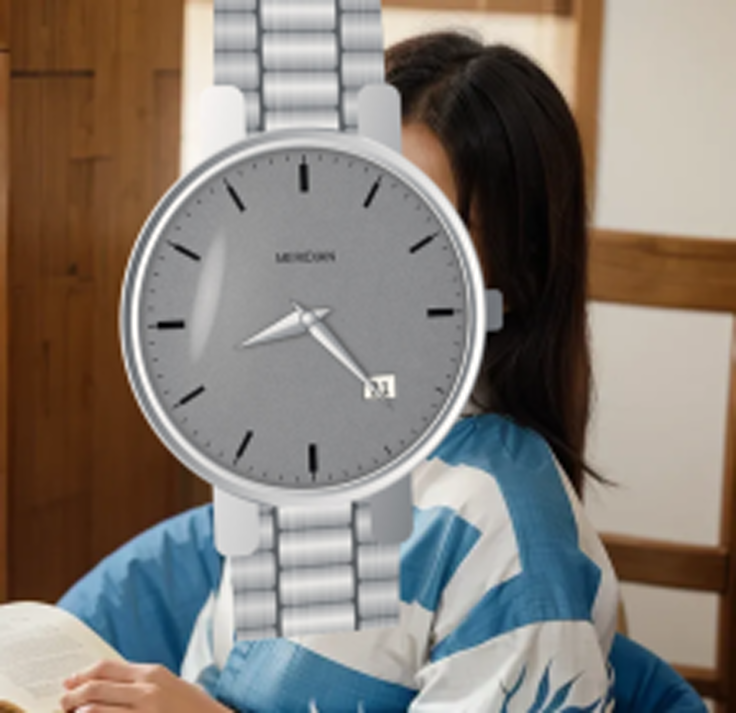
**8:23**
